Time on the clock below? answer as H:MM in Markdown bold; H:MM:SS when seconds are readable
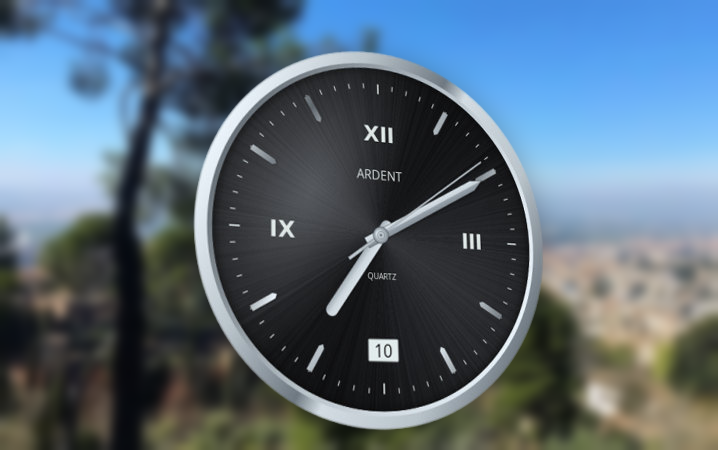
**7:10:09**
